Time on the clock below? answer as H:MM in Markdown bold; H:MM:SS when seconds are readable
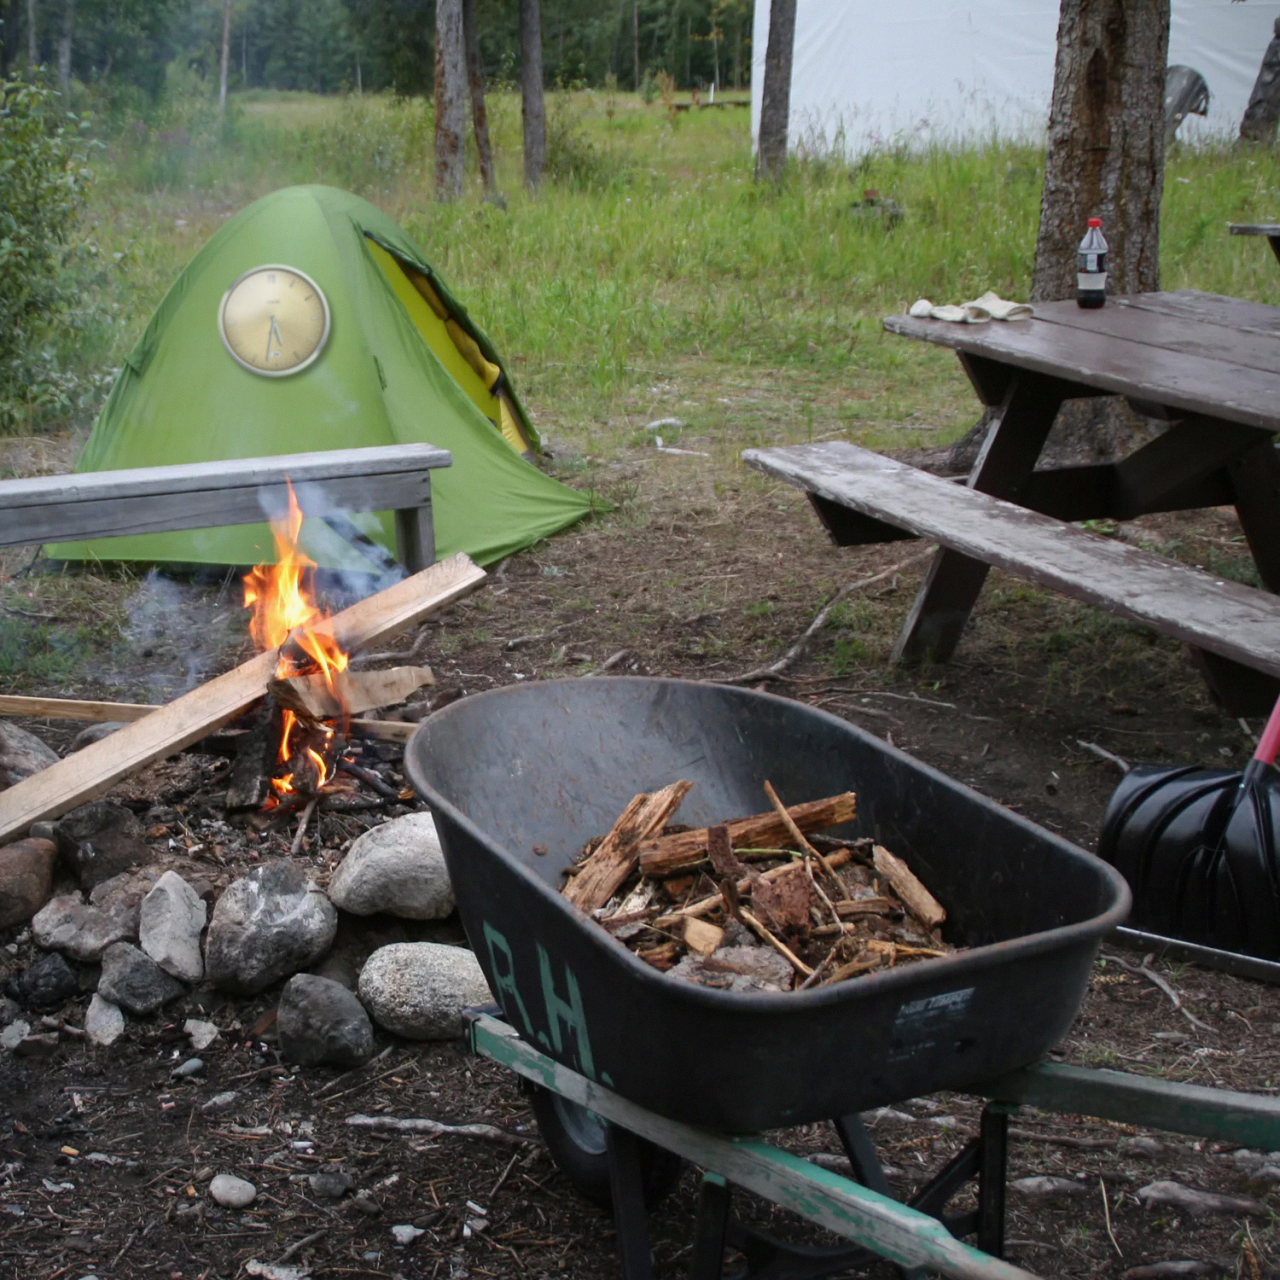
**5:32**
